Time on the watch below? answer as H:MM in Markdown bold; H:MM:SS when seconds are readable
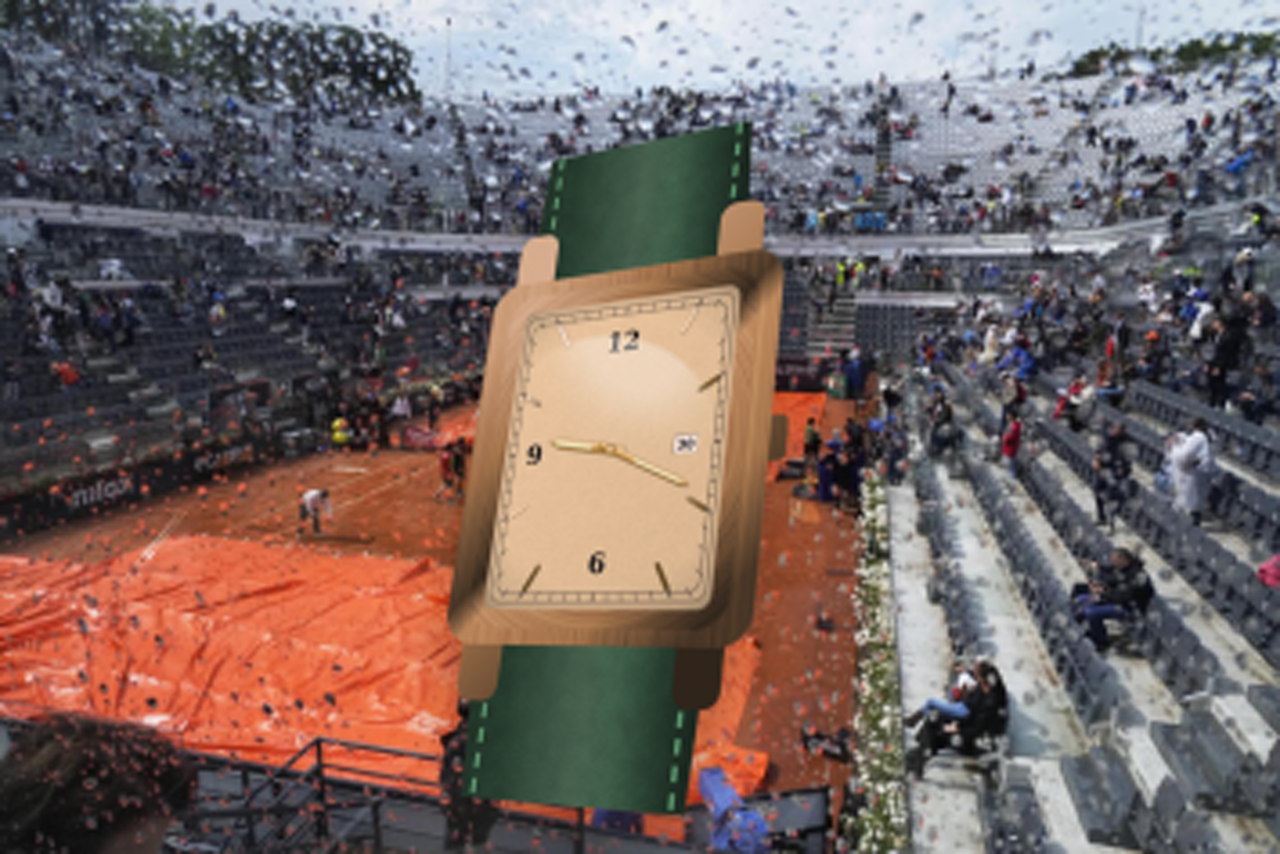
**9:19**
